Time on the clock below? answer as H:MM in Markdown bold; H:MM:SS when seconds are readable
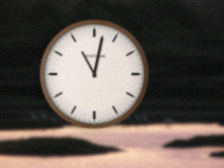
**11:02**
